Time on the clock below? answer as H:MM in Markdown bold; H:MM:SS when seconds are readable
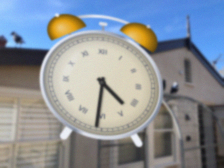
**4:31**
